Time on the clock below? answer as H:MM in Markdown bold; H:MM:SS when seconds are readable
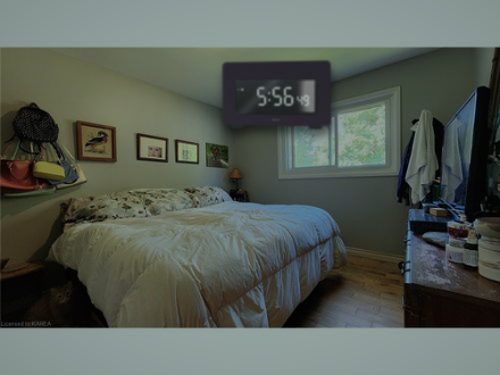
**5:56:49**
